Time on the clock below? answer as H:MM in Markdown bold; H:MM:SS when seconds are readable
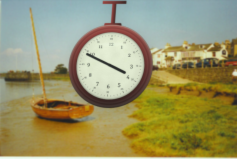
**3:49**
